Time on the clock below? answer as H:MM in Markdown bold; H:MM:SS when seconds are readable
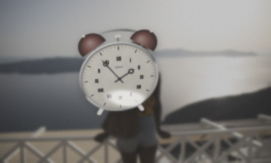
**1:54**
